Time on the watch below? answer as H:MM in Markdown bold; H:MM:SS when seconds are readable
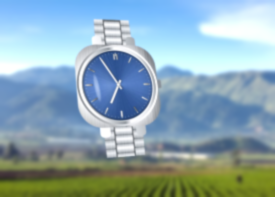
**6:55**
